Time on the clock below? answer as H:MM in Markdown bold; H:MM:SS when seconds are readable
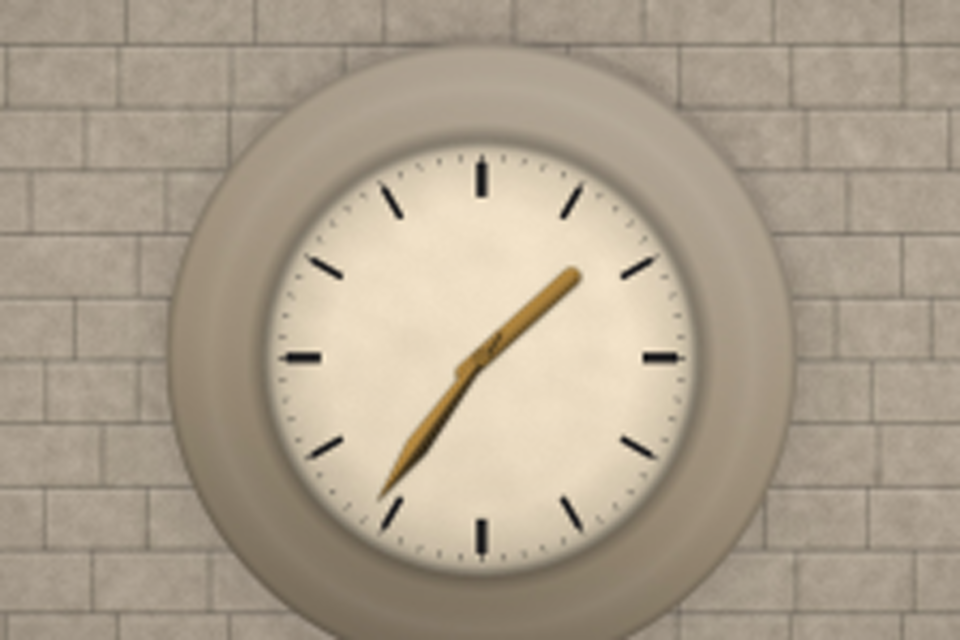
**1:36**
